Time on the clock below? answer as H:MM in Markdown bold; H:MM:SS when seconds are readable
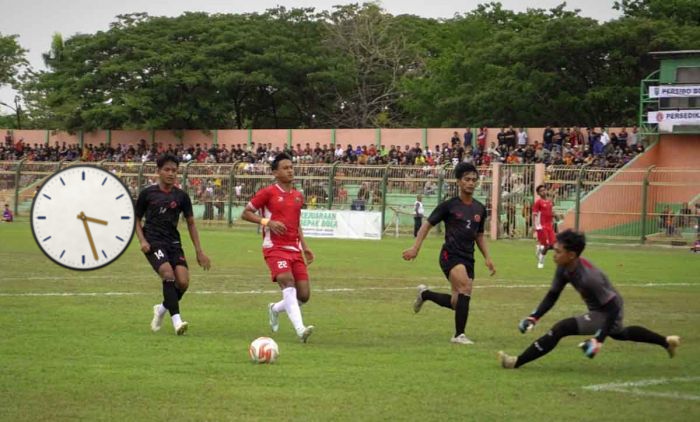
**3:27**
